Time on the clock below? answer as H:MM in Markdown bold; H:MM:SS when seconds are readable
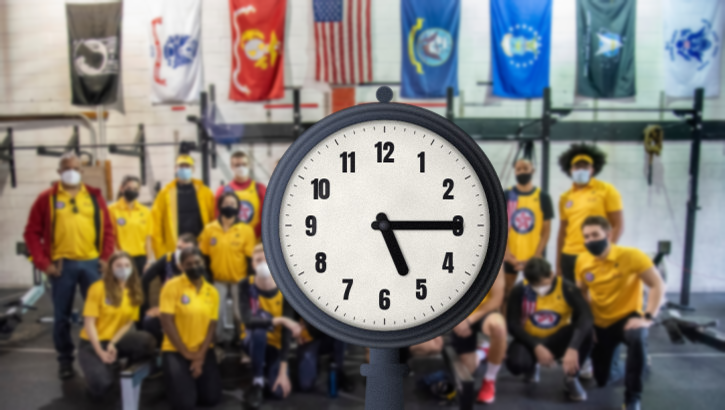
**5:15**
